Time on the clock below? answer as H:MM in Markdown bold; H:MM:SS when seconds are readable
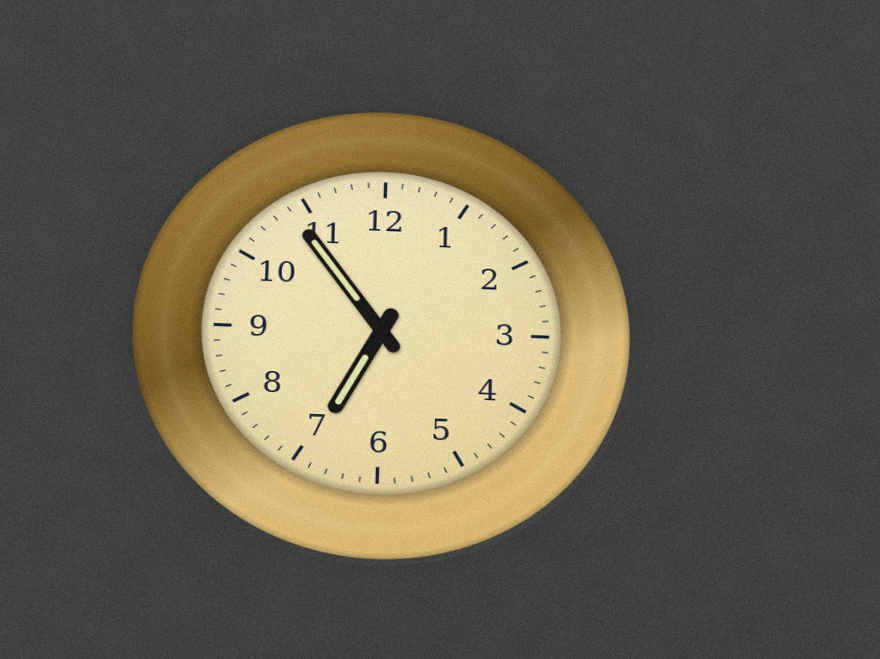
**6:54**
